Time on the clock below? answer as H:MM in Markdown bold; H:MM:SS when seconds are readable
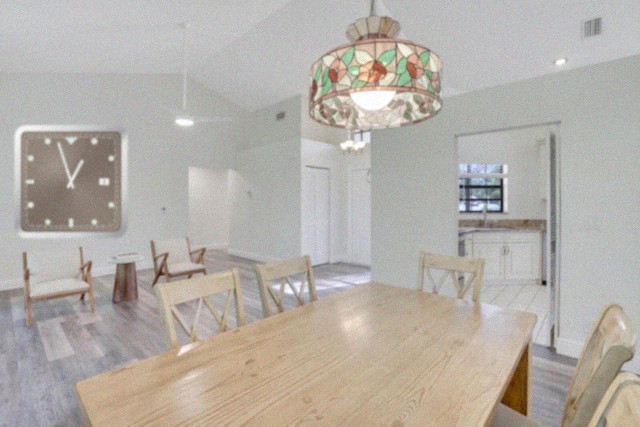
**12:57**
